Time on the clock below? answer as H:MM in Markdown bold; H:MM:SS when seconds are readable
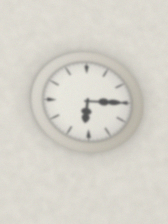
**6:15**
